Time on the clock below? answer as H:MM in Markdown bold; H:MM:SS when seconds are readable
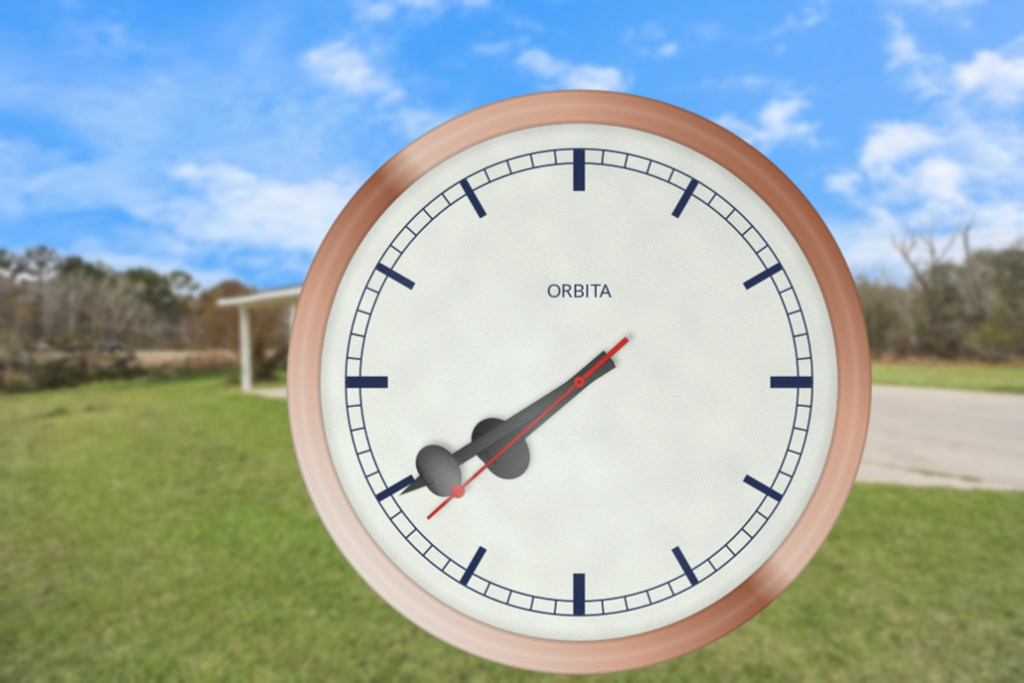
**7:39:38**
